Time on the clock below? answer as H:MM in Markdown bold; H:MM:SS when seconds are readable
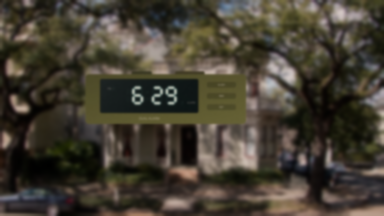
**6:29**
